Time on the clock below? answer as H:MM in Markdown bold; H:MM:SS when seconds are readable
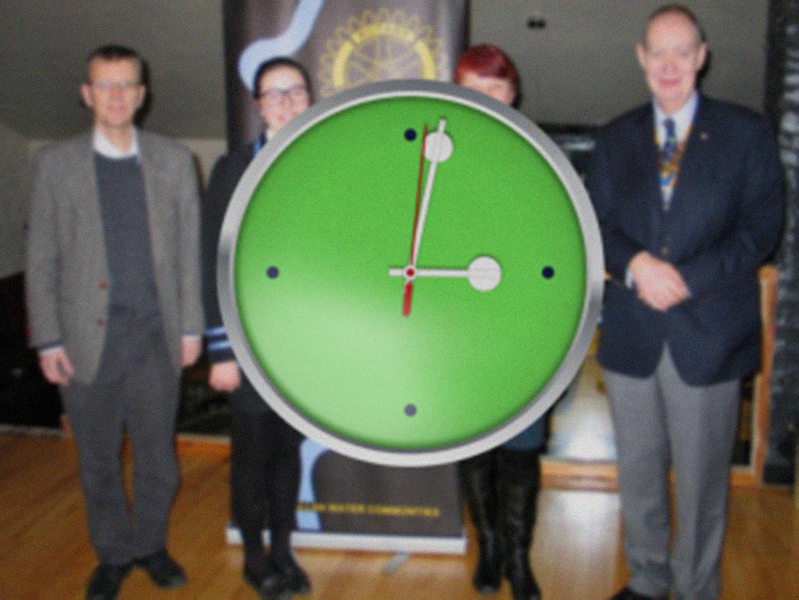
**3:02:01**
